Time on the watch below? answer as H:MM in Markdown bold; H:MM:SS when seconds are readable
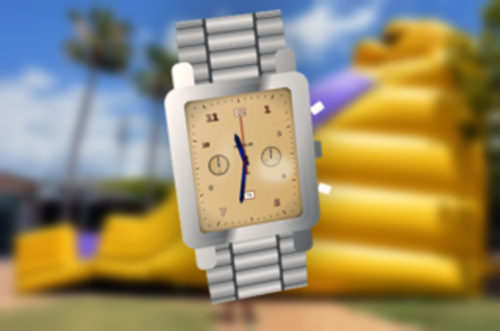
**11:32**
